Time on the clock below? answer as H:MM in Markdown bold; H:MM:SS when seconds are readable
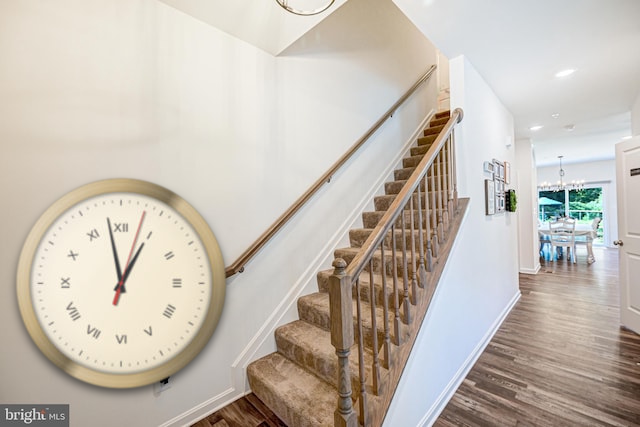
**12:58:03**
